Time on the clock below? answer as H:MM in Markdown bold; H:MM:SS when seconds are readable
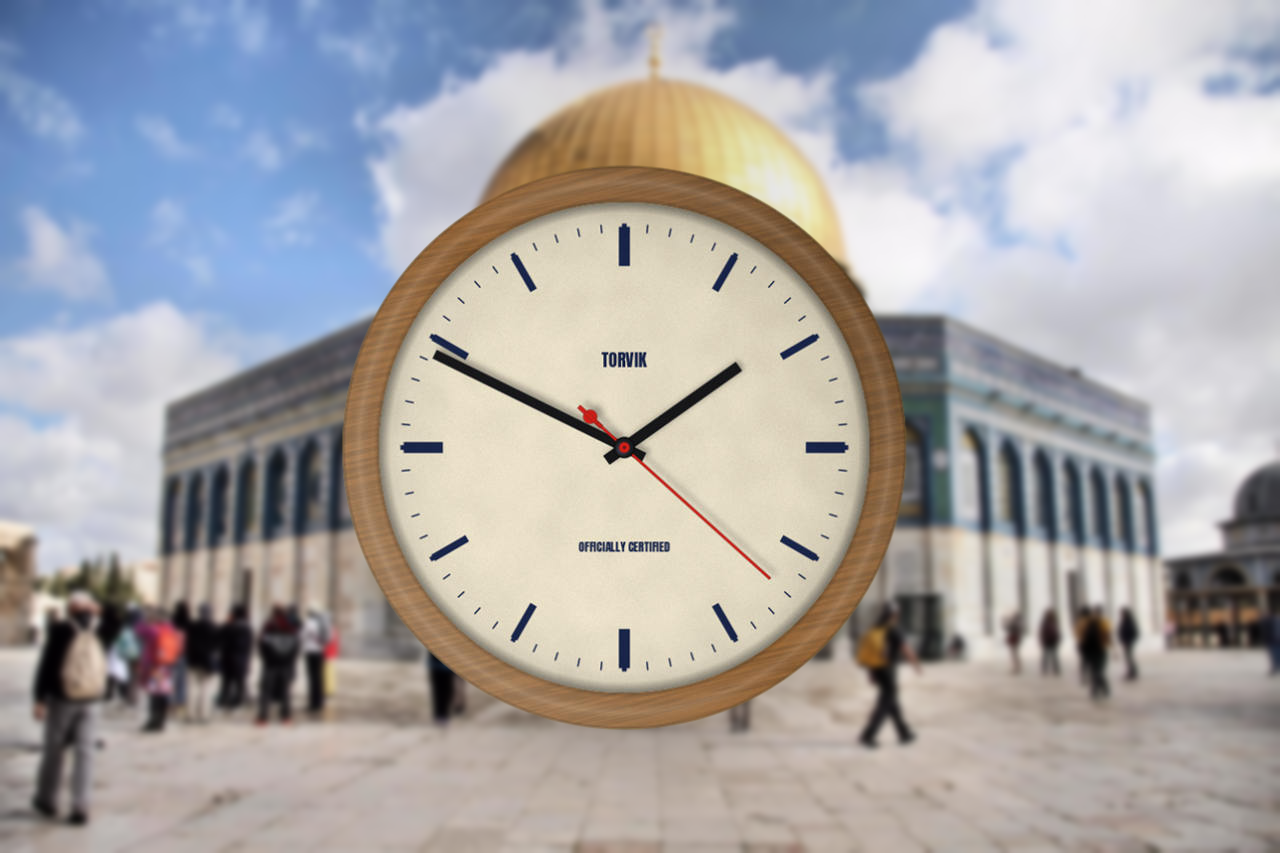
**1:49:22**
